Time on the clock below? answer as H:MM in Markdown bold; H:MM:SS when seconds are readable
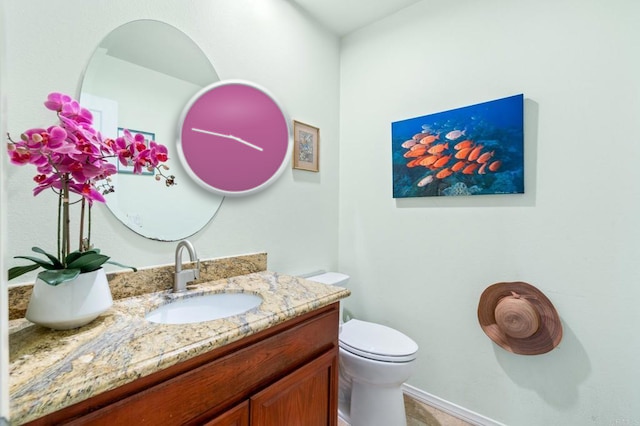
**3:47**
